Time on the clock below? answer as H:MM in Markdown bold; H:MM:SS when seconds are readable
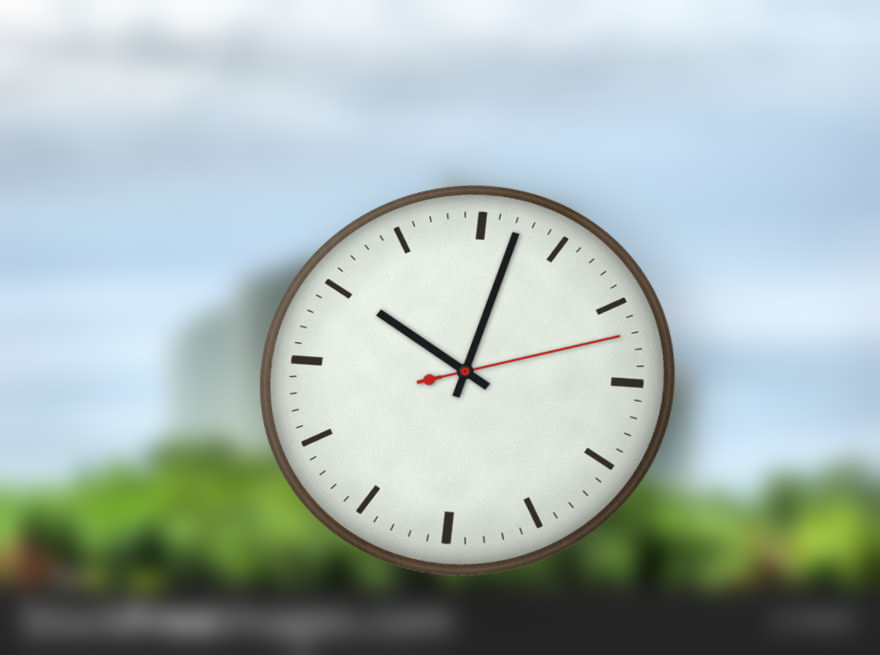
**10:02:12**
